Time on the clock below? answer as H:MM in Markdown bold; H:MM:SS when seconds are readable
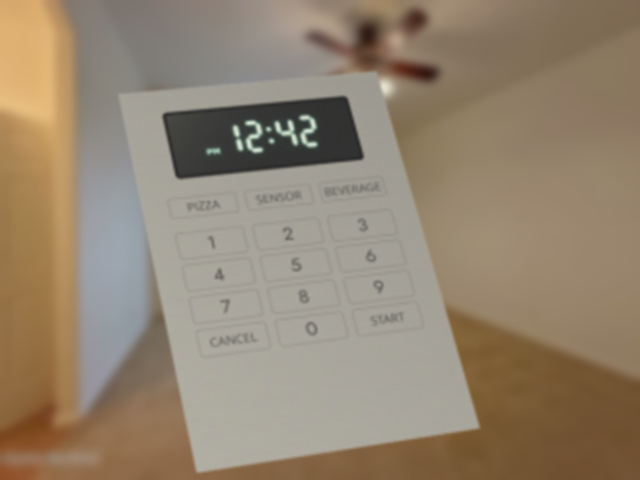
**12:42**
